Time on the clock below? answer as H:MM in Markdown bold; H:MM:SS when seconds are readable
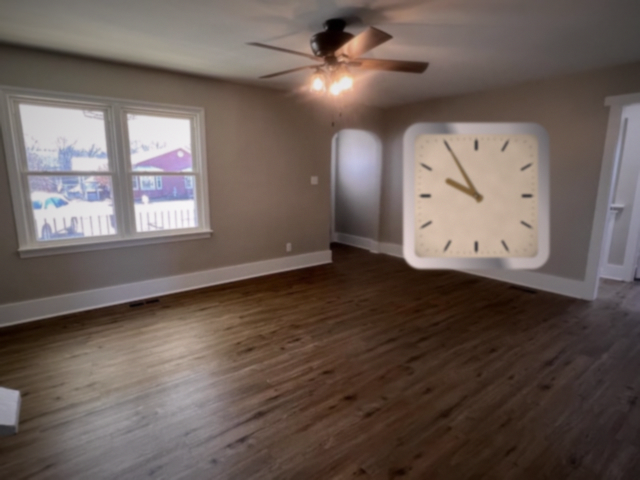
**9:55**
